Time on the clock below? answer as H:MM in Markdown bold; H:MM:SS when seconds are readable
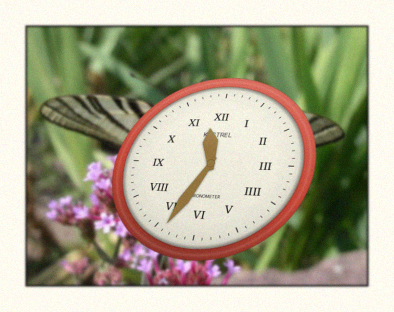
**11:34**
